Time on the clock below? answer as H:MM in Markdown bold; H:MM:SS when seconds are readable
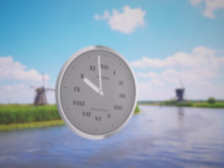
**9:58**
